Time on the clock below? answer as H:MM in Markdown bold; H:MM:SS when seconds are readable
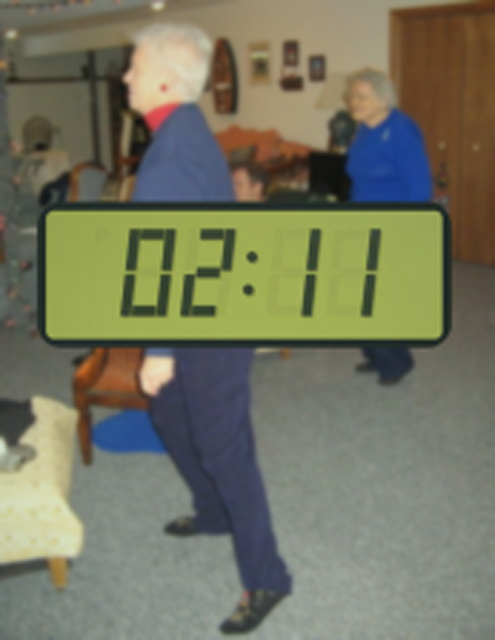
**2:11**
